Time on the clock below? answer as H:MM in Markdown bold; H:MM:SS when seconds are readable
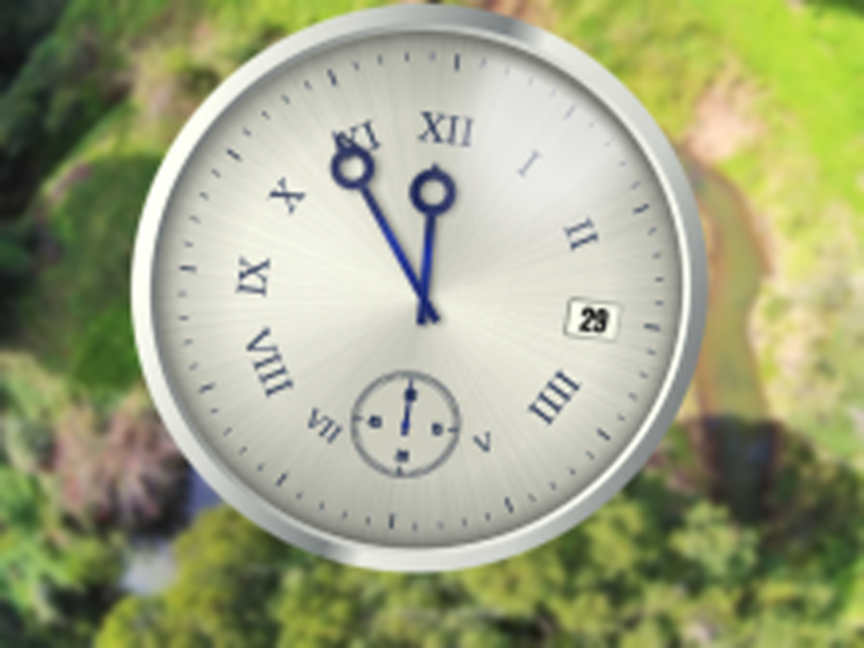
**11:54**
